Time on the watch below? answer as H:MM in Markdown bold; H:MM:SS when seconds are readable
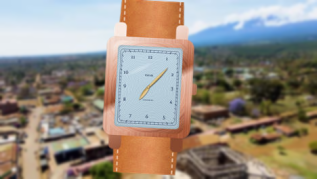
**7:07**
